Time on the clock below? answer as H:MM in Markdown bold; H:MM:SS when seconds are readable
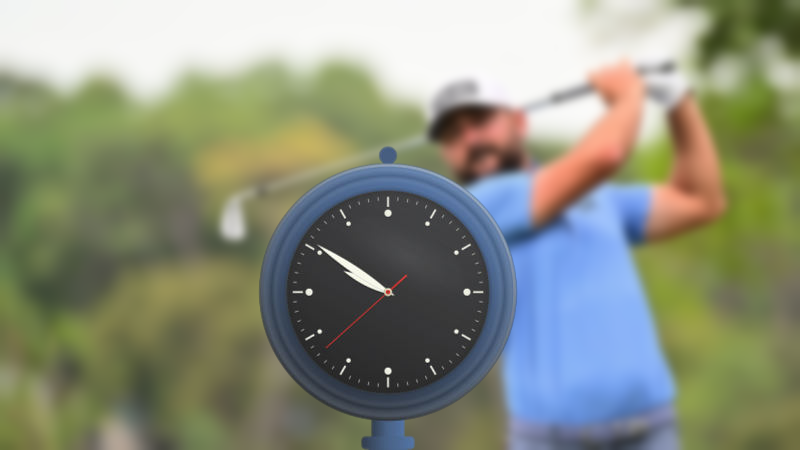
**9:50:38**
